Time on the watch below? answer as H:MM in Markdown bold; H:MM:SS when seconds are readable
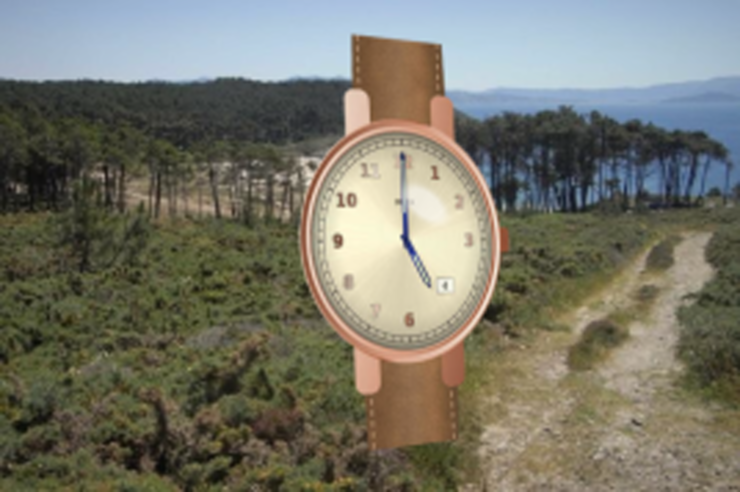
**5:00**
